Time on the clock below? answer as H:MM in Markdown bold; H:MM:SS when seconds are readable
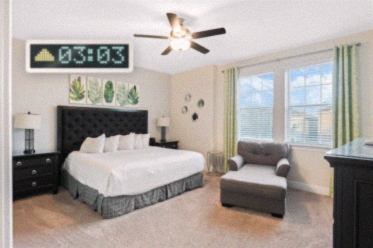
**3:03**
